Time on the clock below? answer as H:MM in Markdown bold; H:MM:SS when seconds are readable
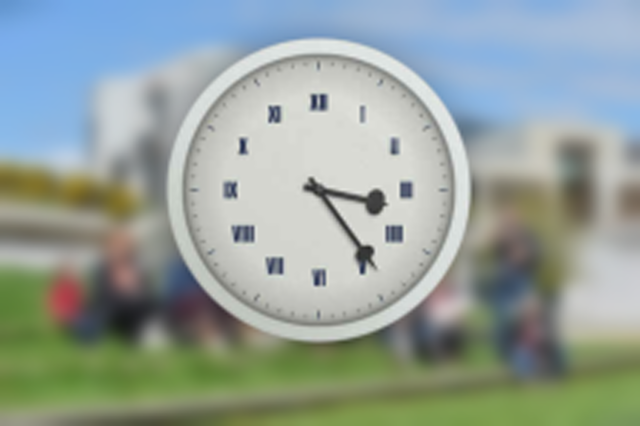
**3:24**
